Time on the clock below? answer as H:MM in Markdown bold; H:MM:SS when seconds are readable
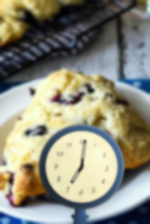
**7:01**
